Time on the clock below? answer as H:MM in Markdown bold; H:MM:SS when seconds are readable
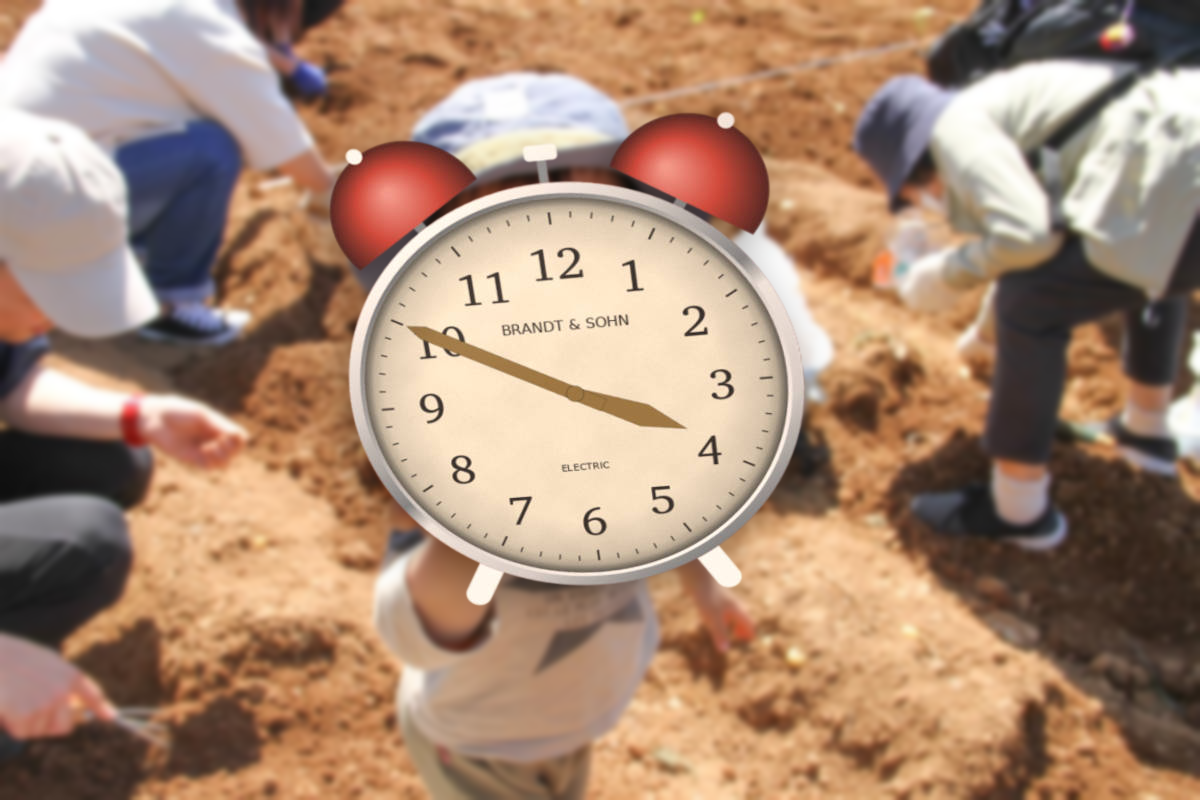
**3:50**
